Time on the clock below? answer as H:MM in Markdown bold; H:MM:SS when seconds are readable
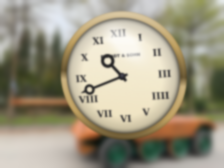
**10:42**
